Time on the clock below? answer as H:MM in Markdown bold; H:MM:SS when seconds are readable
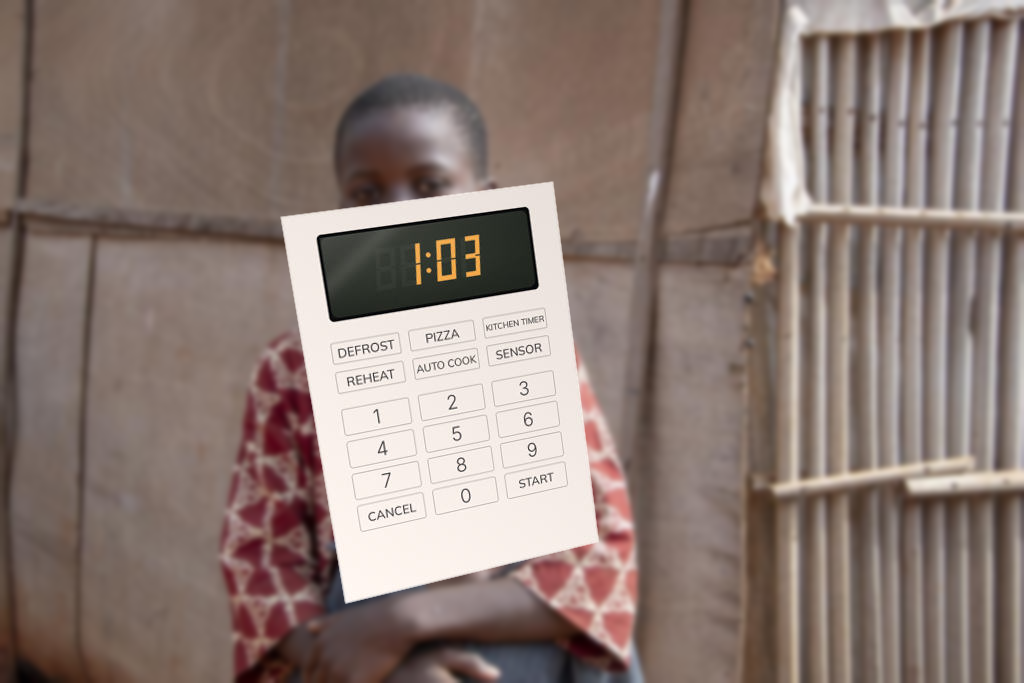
**1:03**
